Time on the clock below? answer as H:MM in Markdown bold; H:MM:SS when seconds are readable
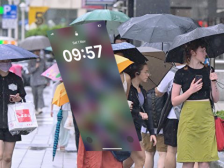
**9:57**
